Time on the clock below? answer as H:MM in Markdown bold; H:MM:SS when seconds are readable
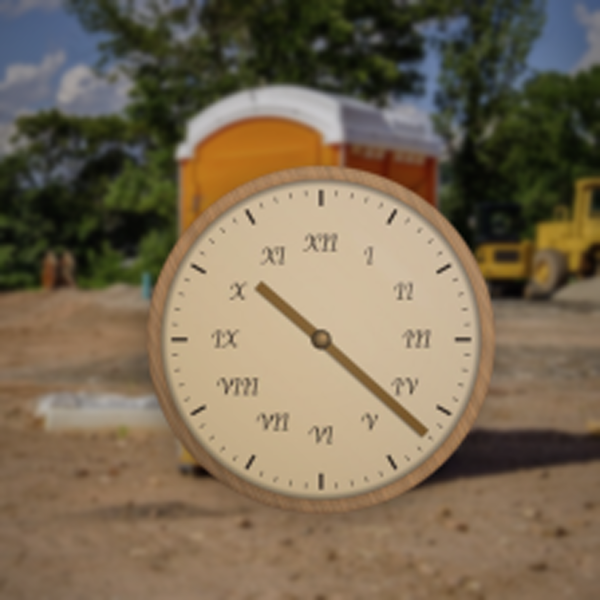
**10:22**
